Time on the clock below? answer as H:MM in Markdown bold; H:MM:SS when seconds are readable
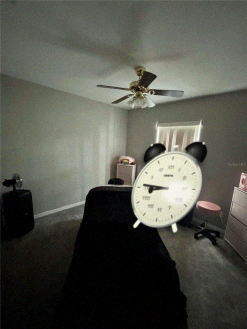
**8:46**
